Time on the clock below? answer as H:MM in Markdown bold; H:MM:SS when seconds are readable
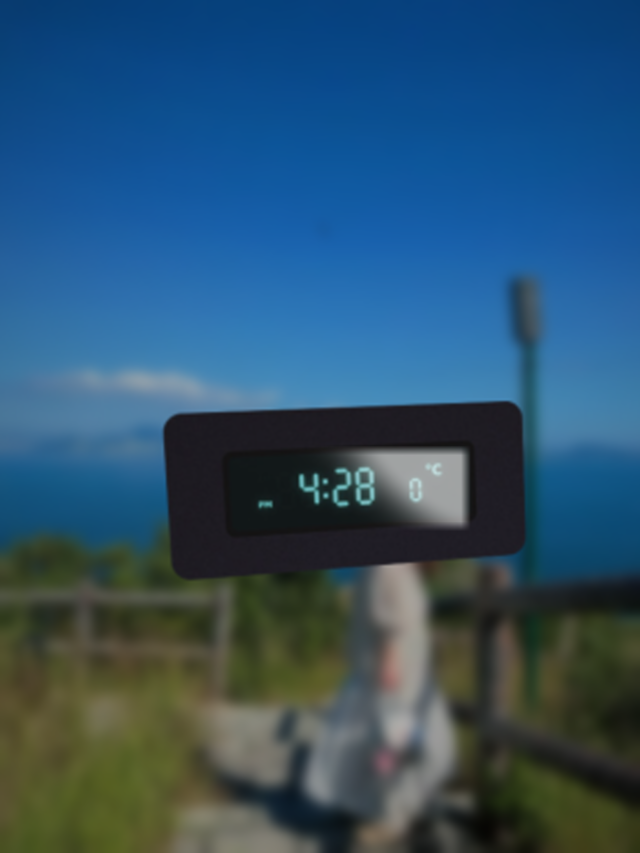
**4:28**
